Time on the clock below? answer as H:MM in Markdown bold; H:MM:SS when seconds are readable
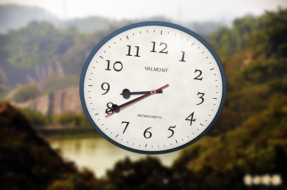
**8:39:39**
